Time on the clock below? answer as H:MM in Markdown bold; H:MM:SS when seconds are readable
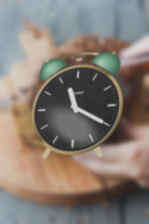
**11:20**
